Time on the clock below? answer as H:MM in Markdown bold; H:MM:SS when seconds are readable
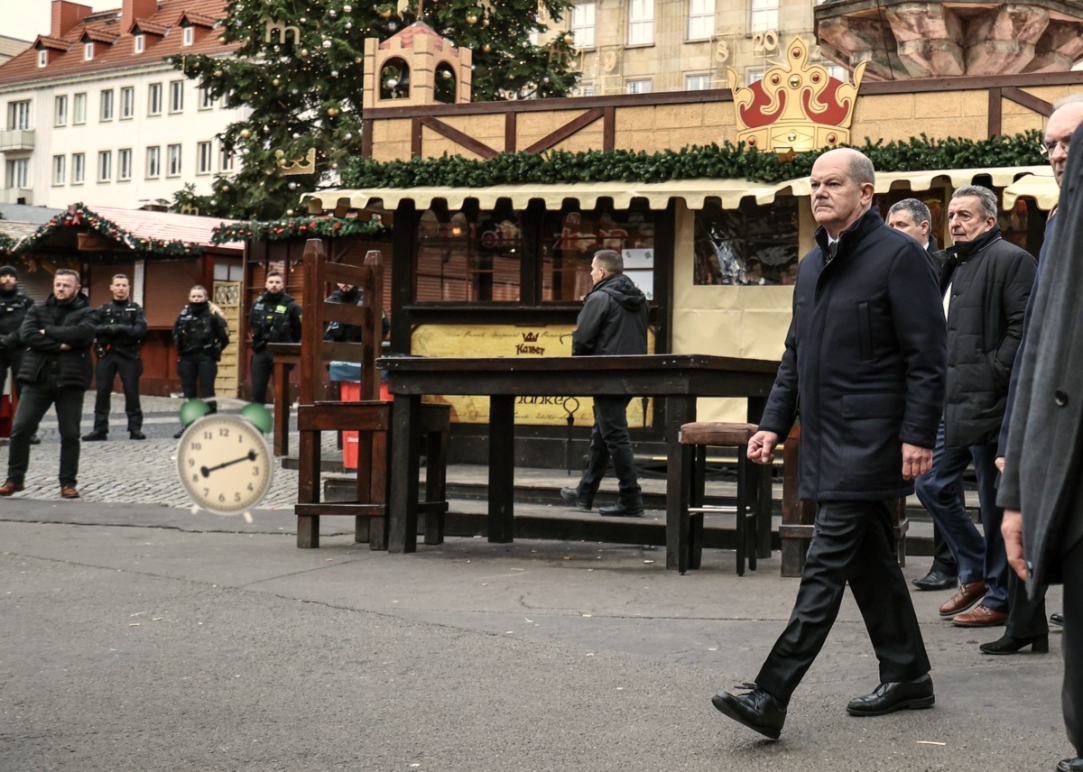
**8:11**
